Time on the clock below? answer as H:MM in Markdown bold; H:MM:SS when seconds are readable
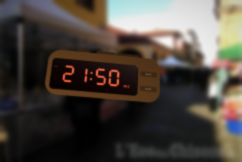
**21:50**
